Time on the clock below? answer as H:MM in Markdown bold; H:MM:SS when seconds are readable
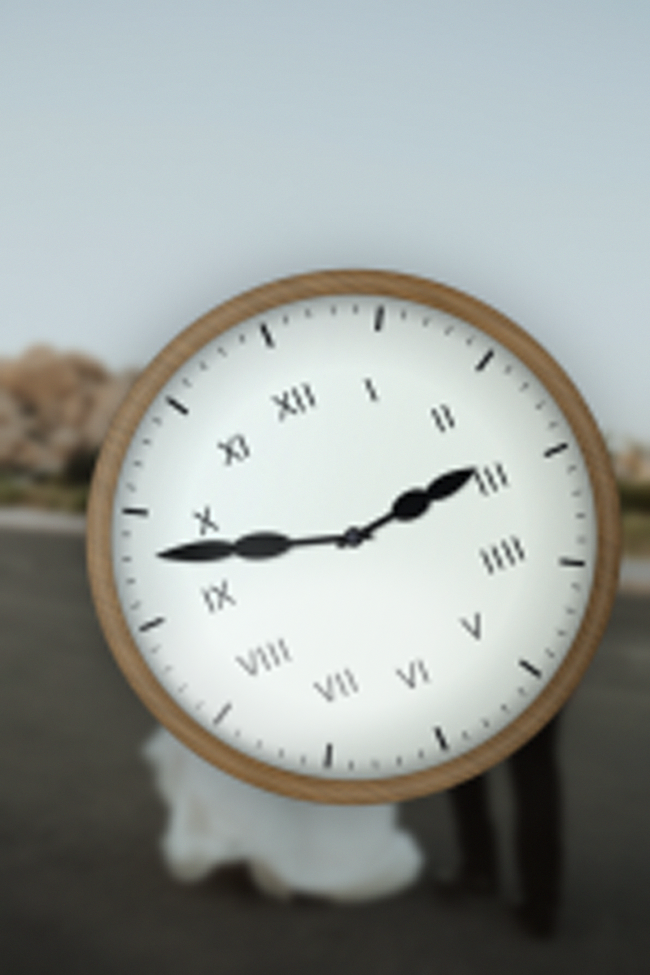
**2:48**
